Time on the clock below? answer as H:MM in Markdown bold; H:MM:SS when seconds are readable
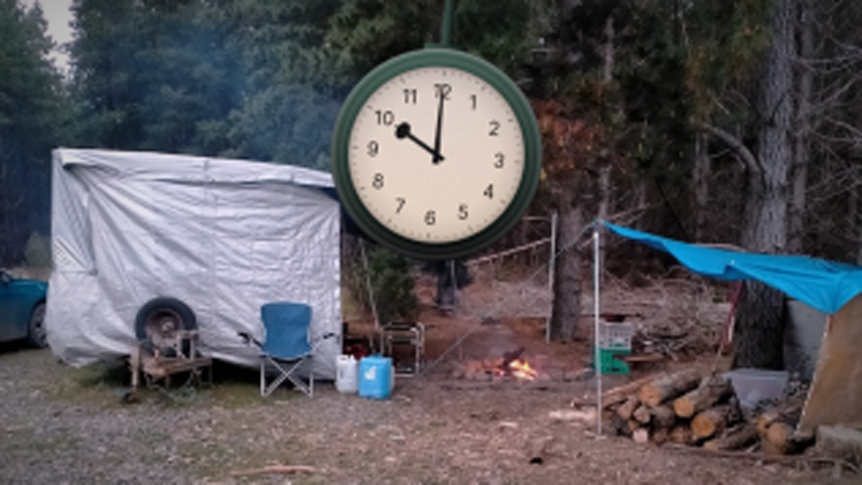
**10:00**
